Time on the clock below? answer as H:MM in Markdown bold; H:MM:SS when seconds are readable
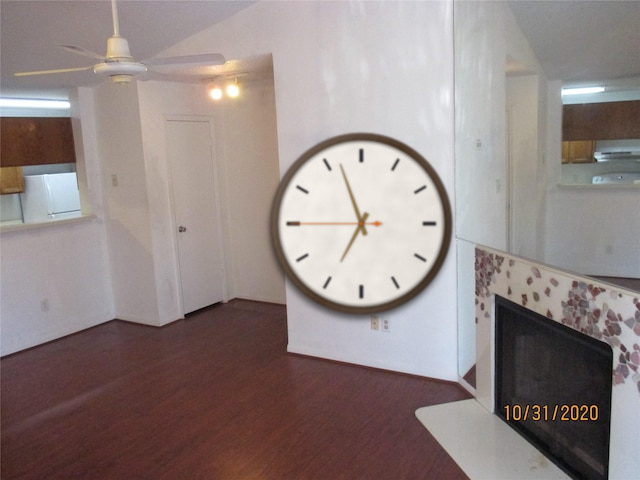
**6:56:45**
